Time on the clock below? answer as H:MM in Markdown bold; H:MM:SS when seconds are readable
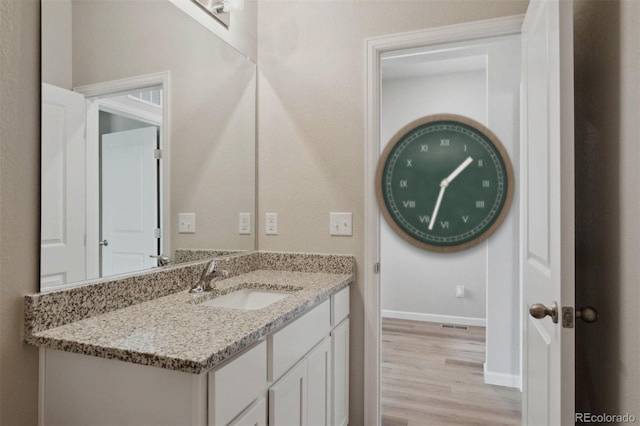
**1:33**
